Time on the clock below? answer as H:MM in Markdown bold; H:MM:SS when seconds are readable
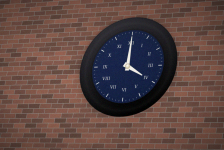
**4:00**
